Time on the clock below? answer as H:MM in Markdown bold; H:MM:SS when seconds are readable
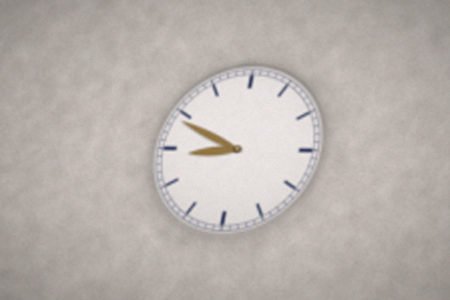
**8:49**
